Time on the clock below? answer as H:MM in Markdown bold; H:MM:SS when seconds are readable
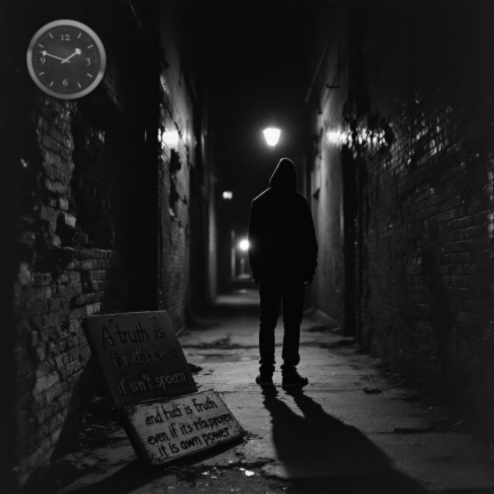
**1:48**
